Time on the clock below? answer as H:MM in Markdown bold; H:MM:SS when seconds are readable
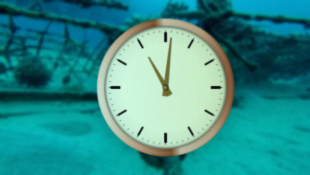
**11:01**
